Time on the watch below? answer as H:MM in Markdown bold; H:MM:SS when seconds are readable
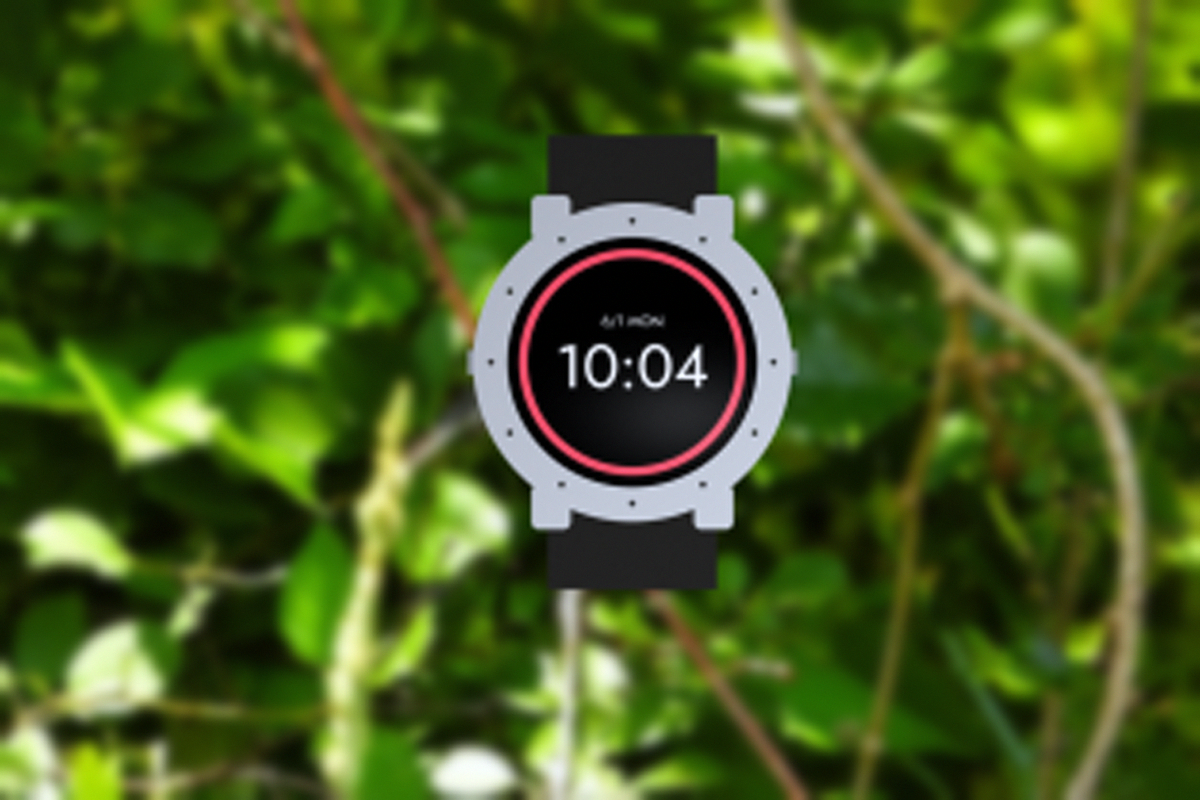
**10:04**
